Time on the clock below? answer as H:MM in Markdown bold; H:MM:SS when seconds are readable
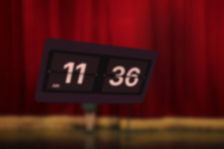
**11:36**
